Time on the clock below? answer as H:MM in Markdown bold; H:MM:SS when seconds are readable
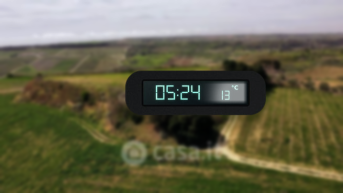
**5:24**
